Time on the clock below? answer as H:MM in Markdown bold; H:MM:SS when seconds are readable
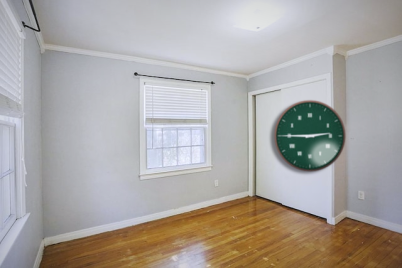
**2:45**
